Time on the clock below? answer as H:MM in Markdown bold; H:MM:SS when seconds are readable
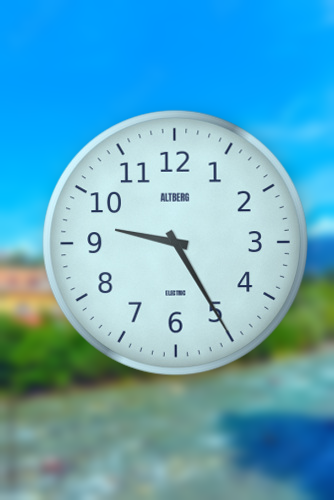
**9:25**
